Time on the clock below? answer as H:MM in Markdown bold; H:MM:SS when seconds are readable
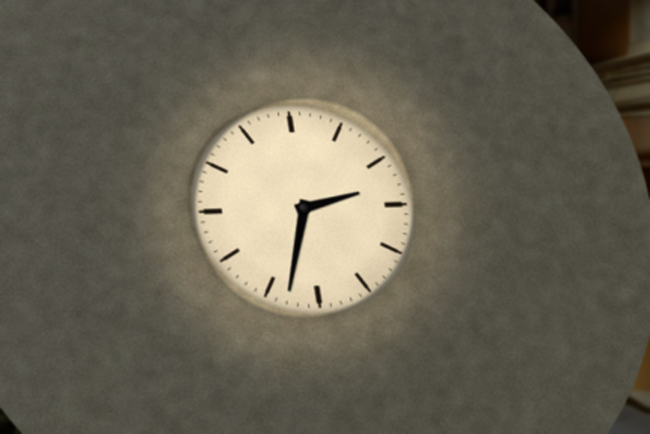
**2:33**
